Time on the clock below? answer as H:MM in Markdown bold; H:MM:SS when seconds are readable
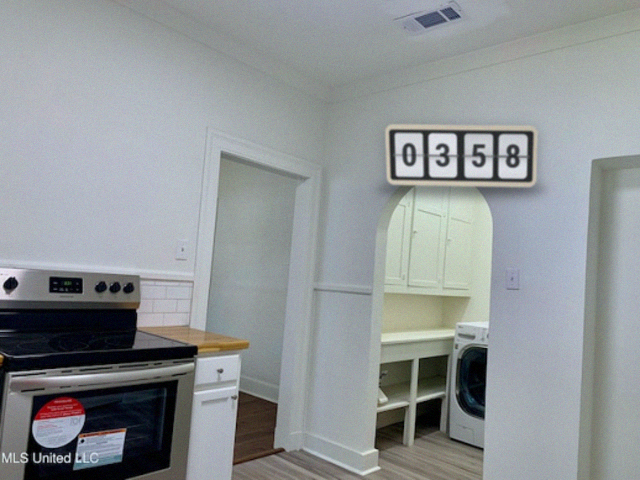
**3:58**
